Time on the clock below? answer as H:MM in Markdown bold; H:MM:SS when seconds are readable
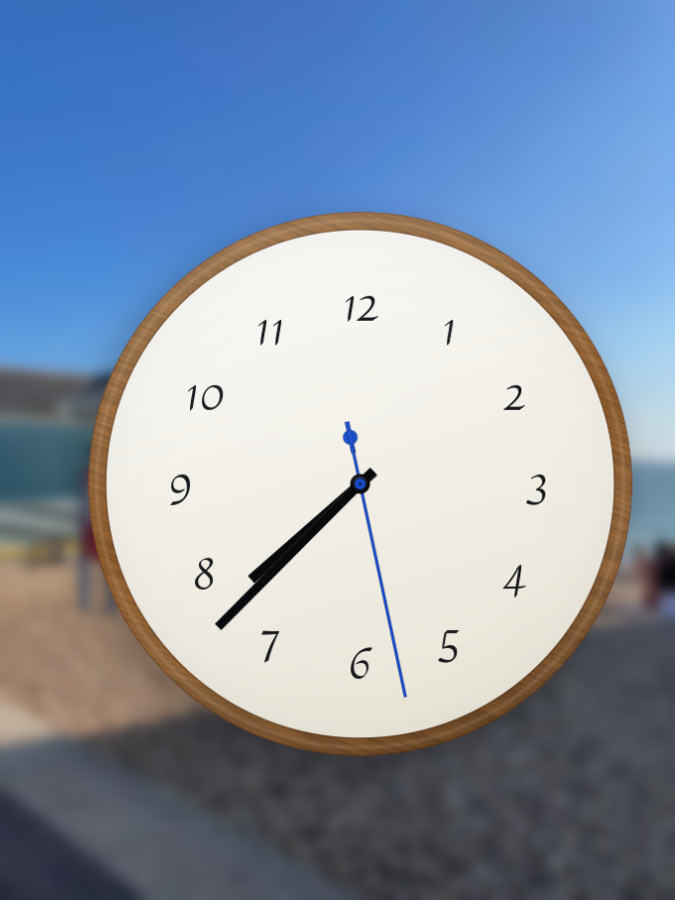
**7:37:28**
